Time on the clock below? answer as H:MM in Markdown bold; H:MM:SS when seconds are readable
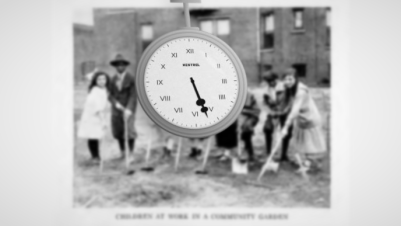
**5:27**
